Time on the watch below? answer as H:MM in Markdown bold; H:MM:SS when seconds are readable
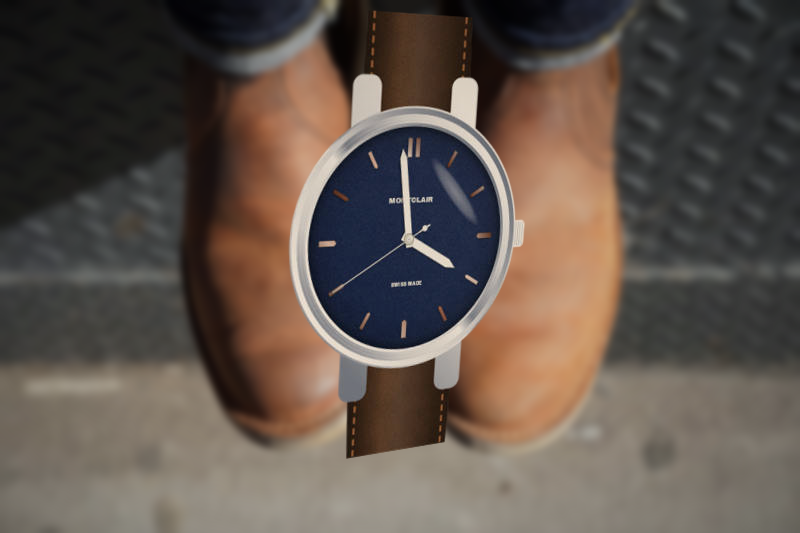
**3:58:40**
